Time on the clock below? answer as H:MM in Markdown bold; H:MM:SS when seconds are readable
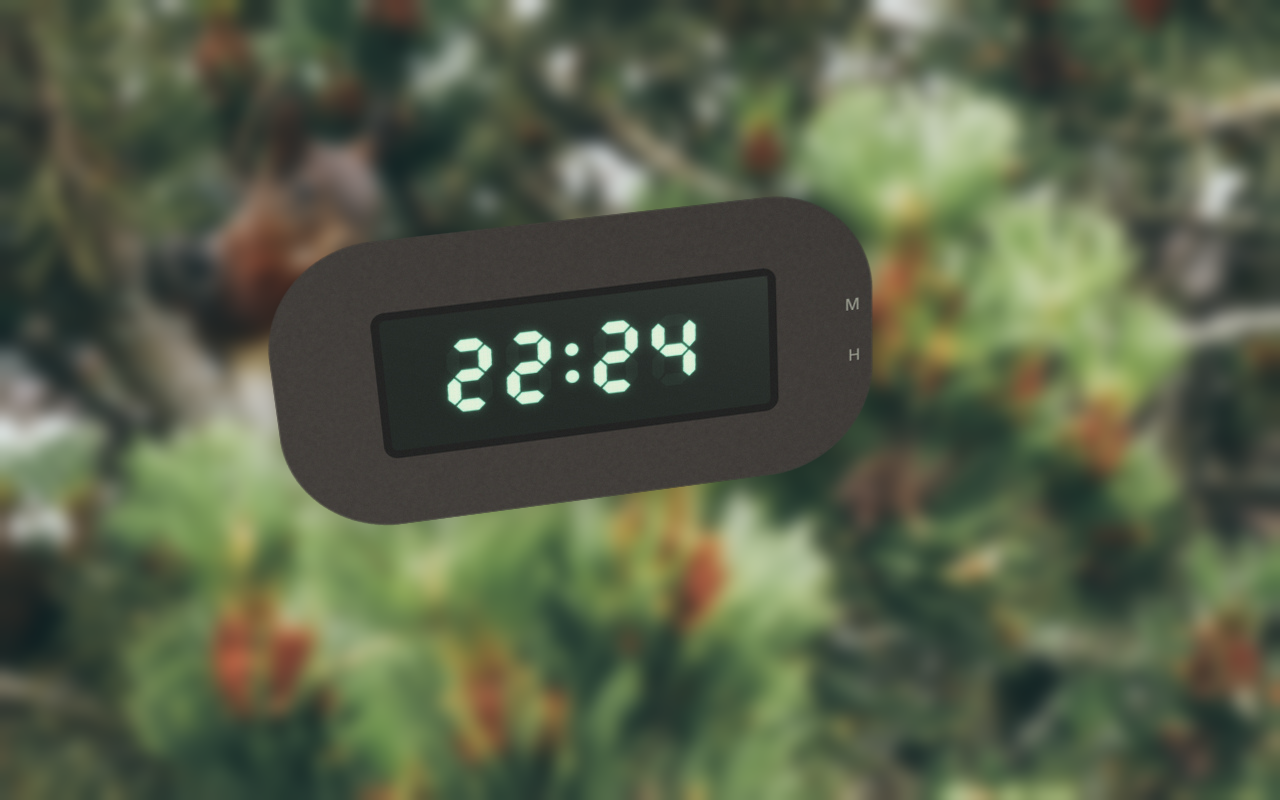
**22:24**
